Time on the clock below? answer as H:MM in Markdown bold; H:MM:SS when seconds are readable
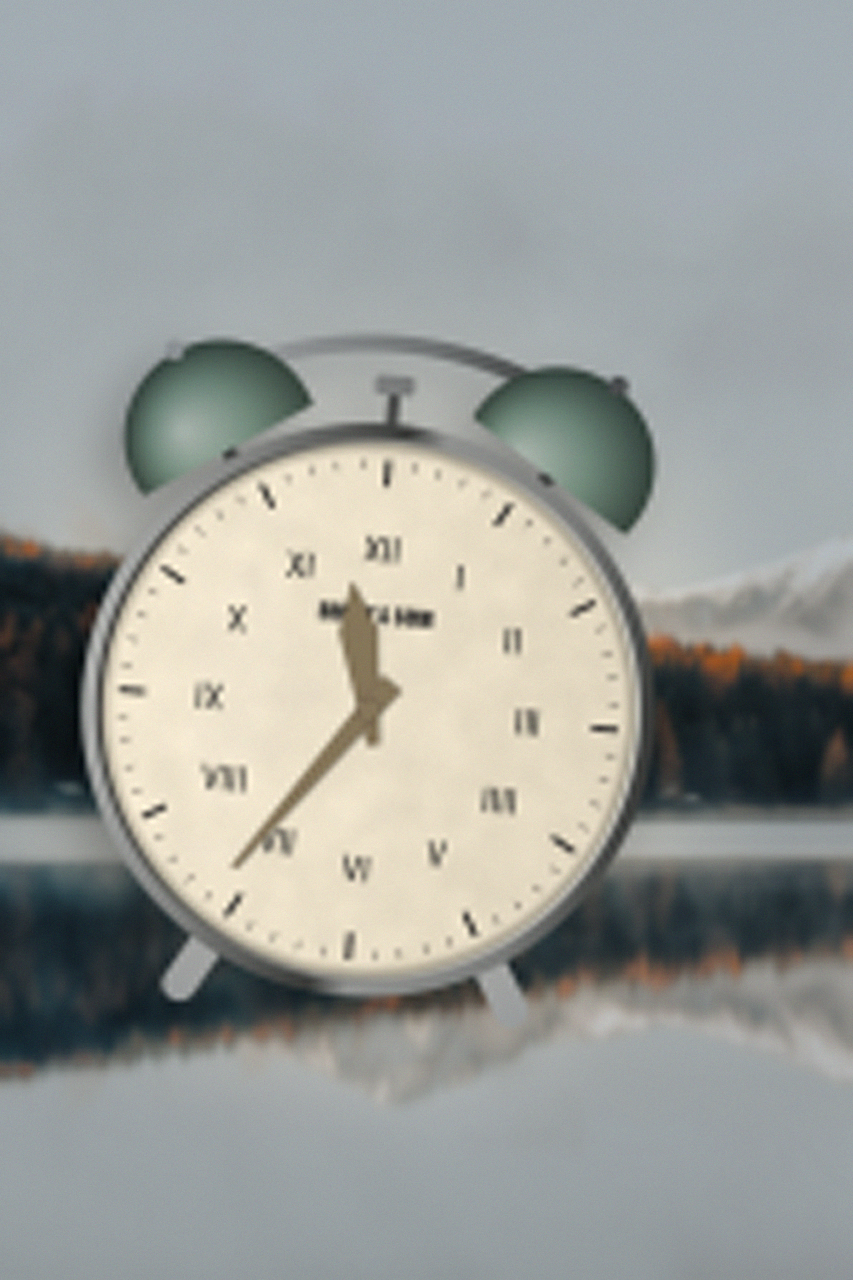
**11:36**
